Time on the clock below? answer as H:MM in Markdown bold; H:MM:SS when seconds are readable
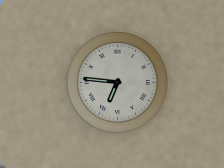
**6:46**
